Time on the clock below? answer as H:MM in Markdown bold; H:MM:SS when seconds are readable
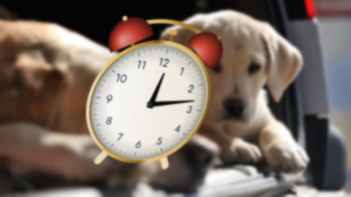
**12:13**
